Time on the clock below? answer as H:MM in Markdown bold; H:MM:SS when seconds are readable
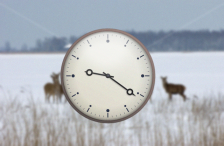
**9:21**
